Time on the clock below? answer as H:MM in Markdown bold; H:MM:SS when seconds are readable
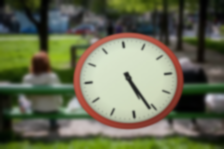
**5:26**
